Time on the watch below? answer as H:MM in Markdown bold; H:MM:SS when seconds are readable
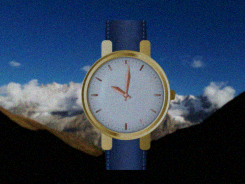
**10:01**
